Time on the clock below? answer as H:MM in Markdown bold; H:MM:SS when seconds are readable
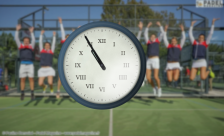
**10:55**
